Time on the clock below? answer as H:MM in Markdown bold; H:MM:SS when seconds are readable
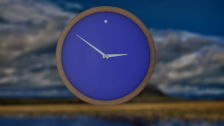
**2:51**
